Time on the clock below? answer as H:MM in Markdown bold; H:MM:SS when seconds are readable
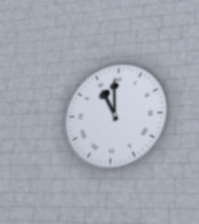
**10:59**
